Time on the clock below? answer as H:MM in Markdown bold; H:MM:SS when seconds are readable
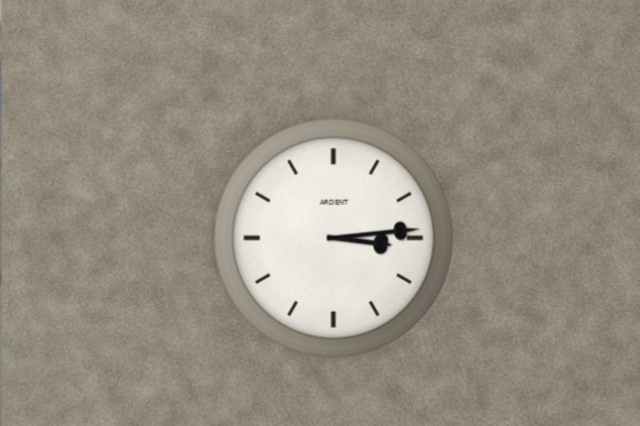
**3:14**
